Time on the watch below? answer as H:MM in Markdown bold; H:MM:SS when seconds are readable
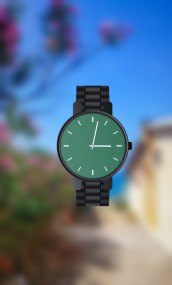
**3:02**
